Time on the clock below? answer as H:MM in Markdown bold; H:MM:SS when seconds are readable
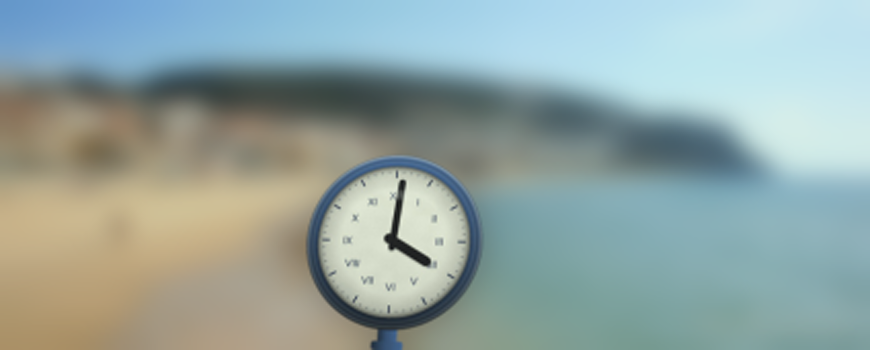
**4:01**
